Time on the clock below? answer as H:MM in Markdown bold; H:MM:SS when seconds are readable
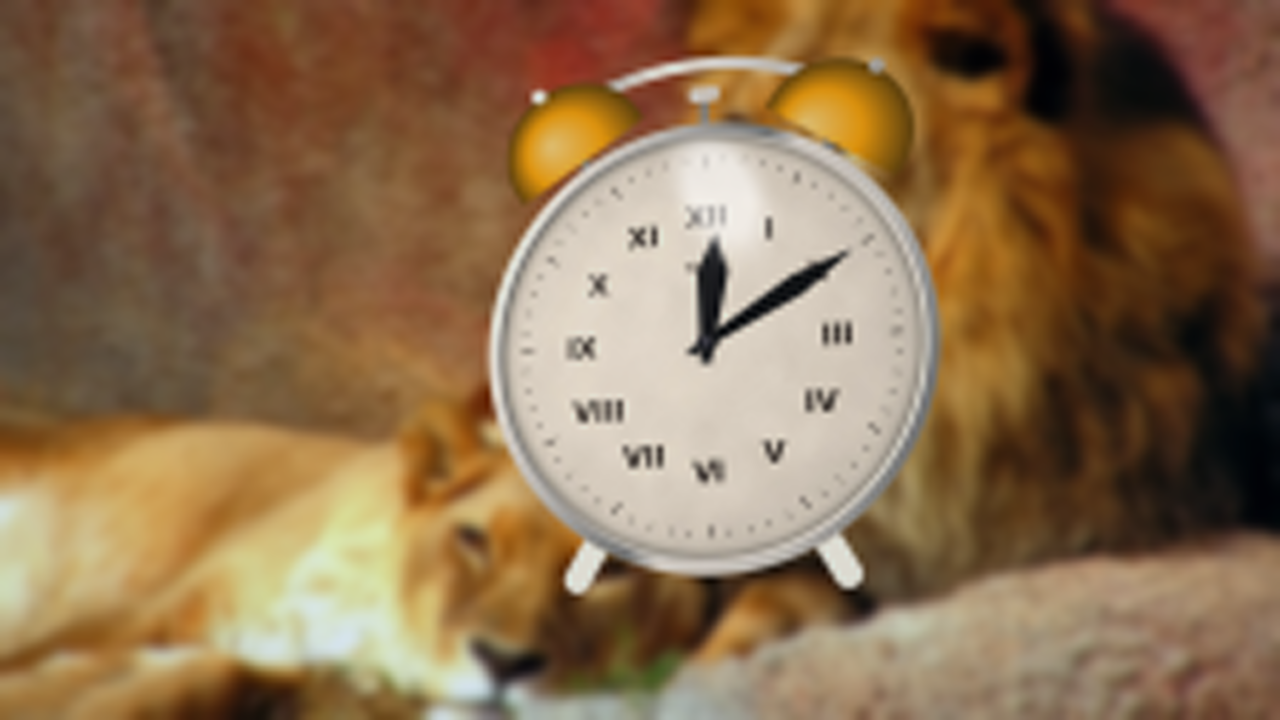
**12:10**
